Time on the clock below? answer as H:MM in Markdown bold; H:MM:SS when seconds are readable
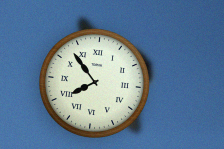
**7:53**
